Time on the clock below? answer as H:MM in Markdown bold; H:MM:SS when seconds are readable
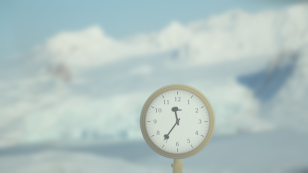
**11:36**
